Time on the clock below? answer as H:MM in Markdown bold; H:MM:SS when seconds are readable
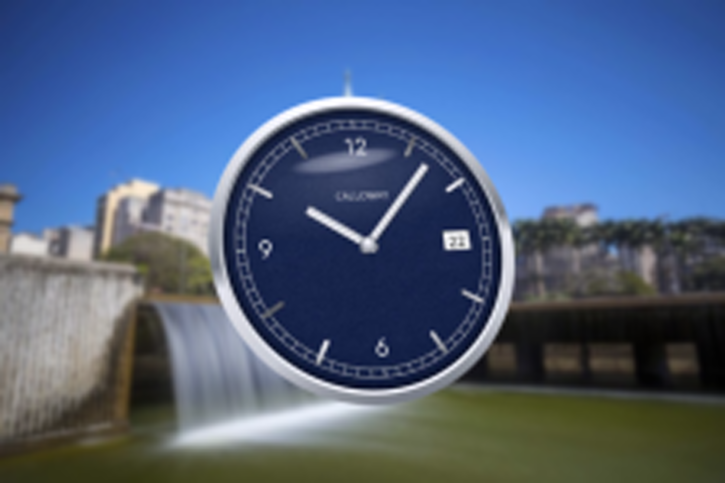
**10:07**
